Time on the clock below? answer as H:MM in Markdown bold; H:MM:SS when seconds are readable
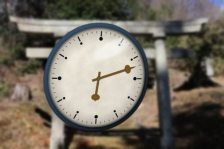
**6:12**
